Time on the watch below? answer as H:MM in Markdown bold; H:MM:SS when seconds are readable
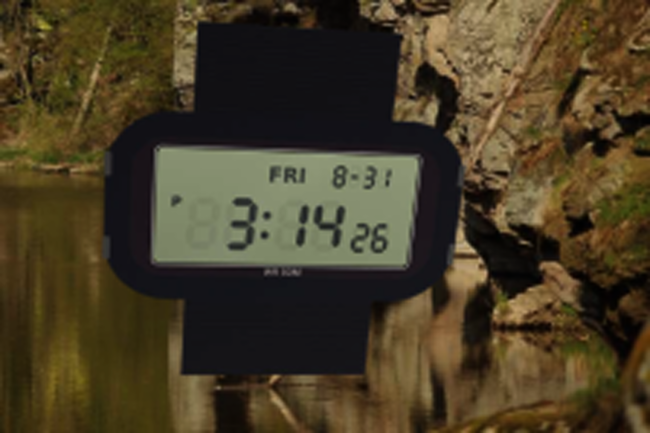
**3:14:26**
